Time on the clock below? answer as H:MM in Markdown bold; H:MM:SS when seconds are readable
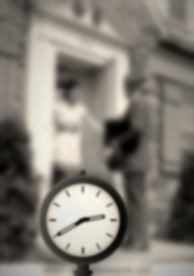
**2:40**
